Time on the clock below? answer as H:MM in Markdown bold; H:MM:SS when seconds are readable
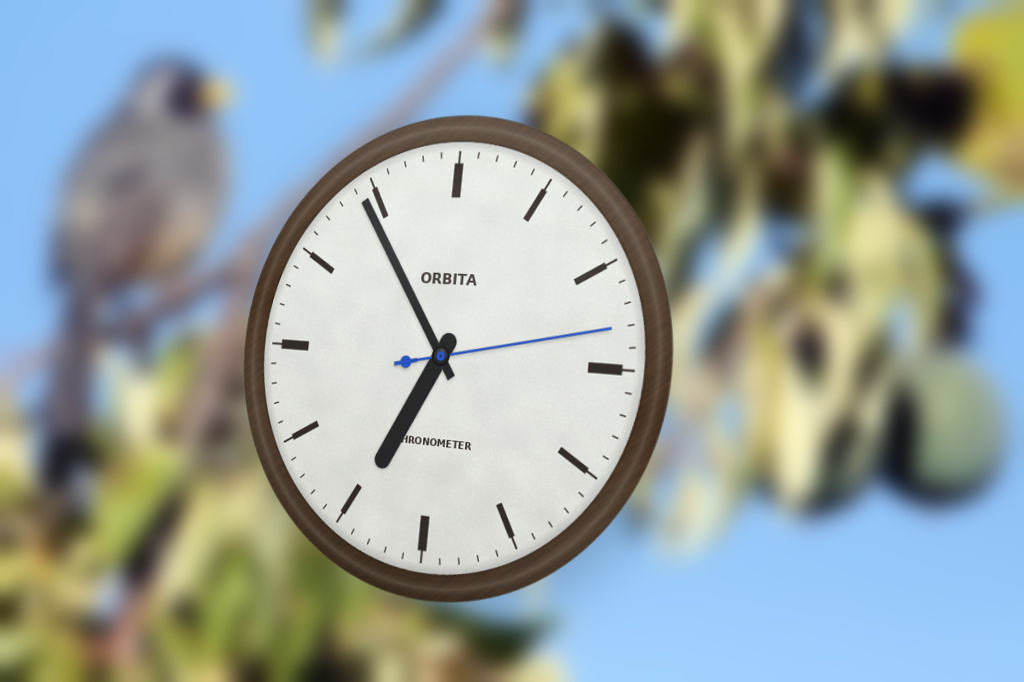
**6:54:13**
